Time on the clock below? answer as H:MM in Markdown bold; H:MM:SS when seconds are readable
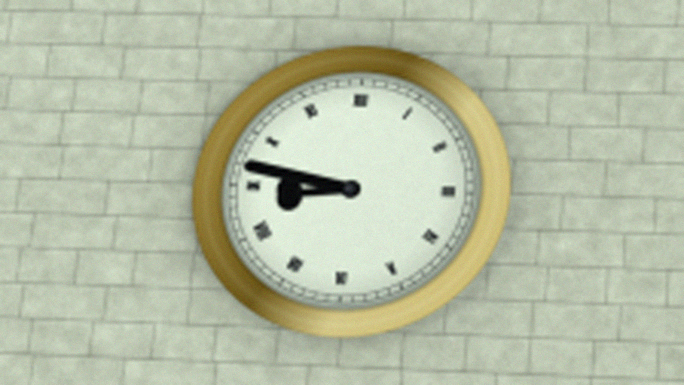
**8:47**
